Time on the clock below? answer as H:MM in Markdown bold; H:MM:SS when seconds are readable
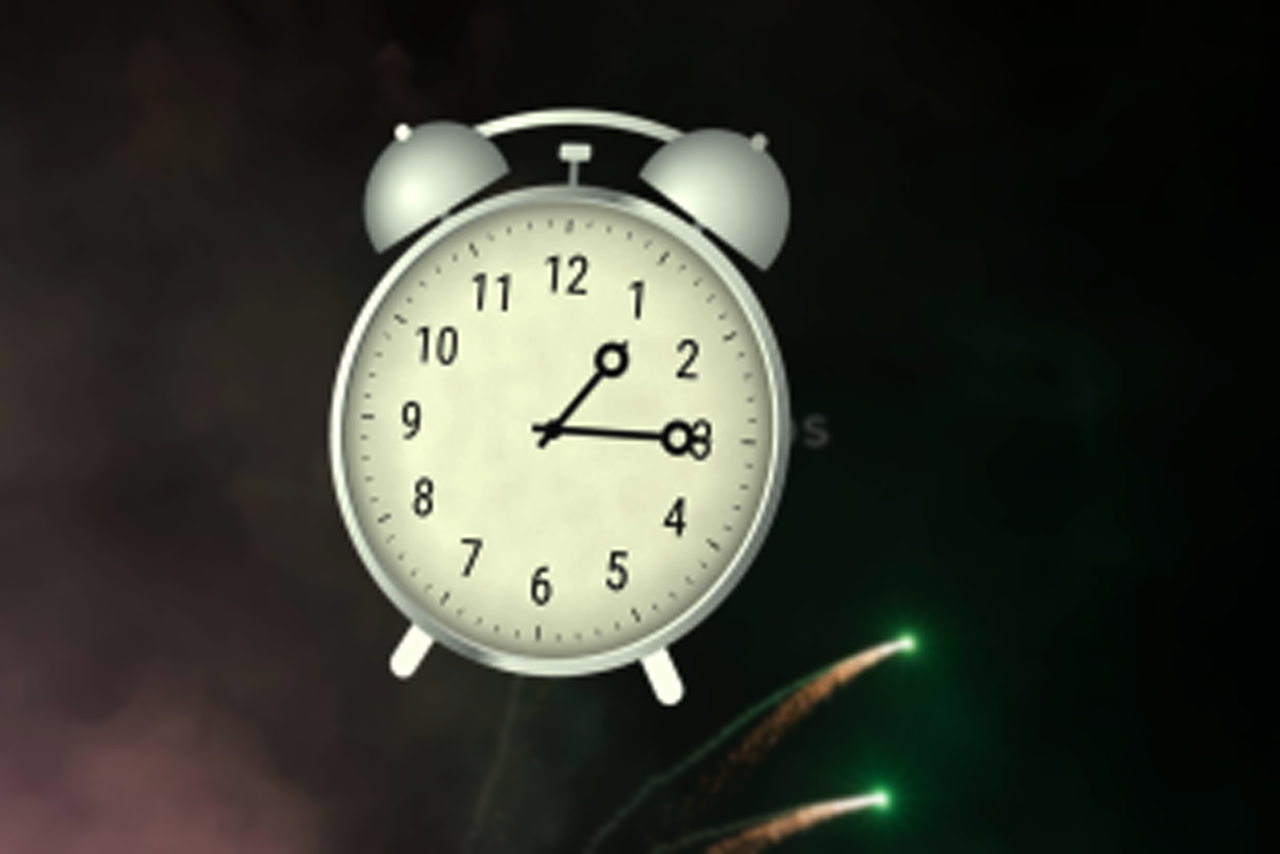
**1:15**
